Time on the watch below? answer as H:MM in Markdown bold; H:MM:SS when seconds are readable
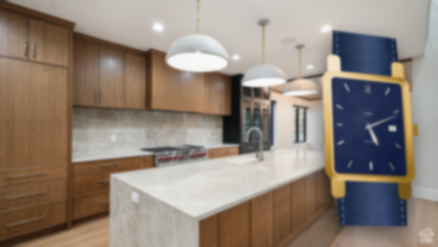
**5:11**
